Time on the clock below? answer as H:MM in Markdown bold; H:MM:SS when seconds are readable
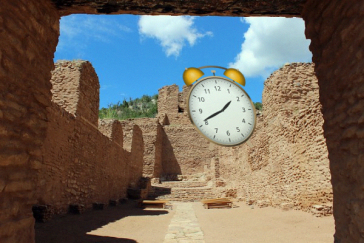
**1:41**
